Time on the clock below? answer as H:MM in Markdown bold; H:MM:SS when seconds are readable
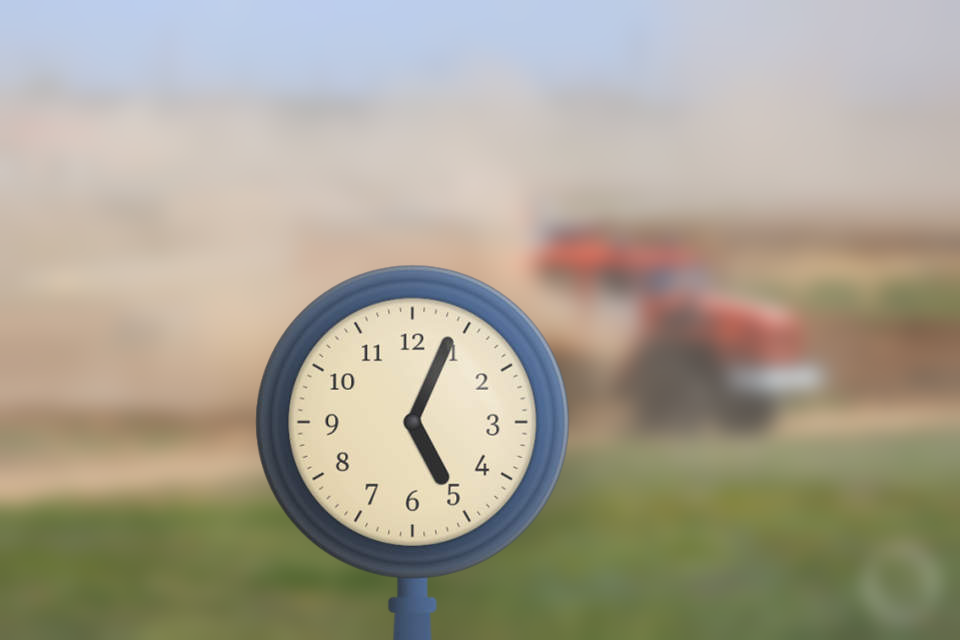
**5:04**
